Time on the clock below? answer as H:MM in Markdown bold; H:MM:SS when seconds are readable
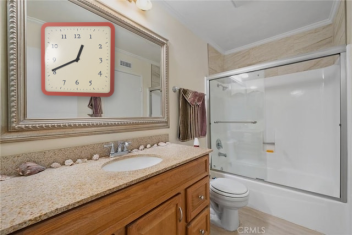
**12:41**
